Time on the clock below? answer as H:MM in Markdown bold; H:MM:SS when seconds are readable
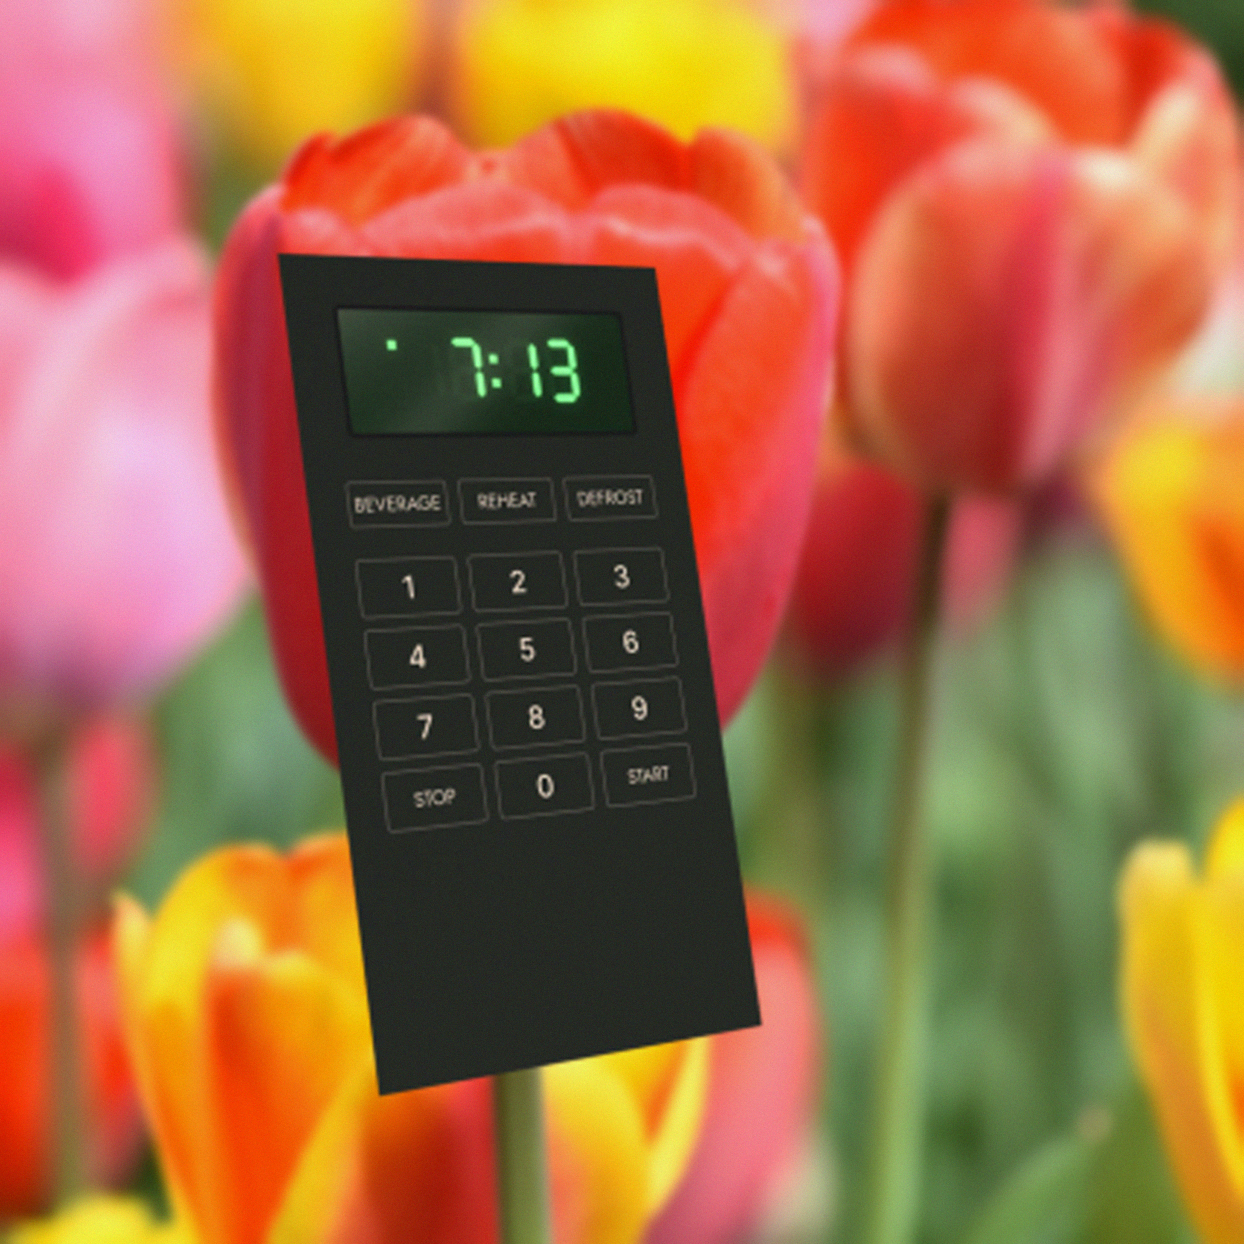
**7:13**
